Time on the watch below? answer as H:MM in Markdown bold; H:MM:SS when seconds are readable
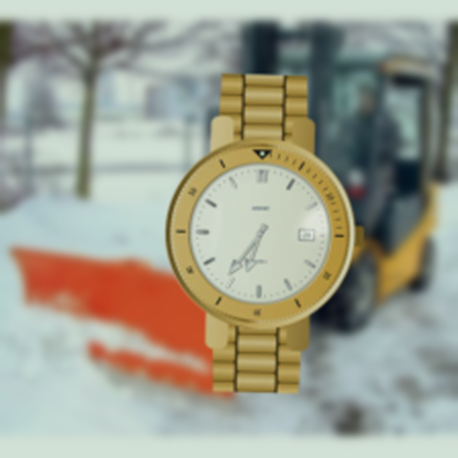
**6:36**
